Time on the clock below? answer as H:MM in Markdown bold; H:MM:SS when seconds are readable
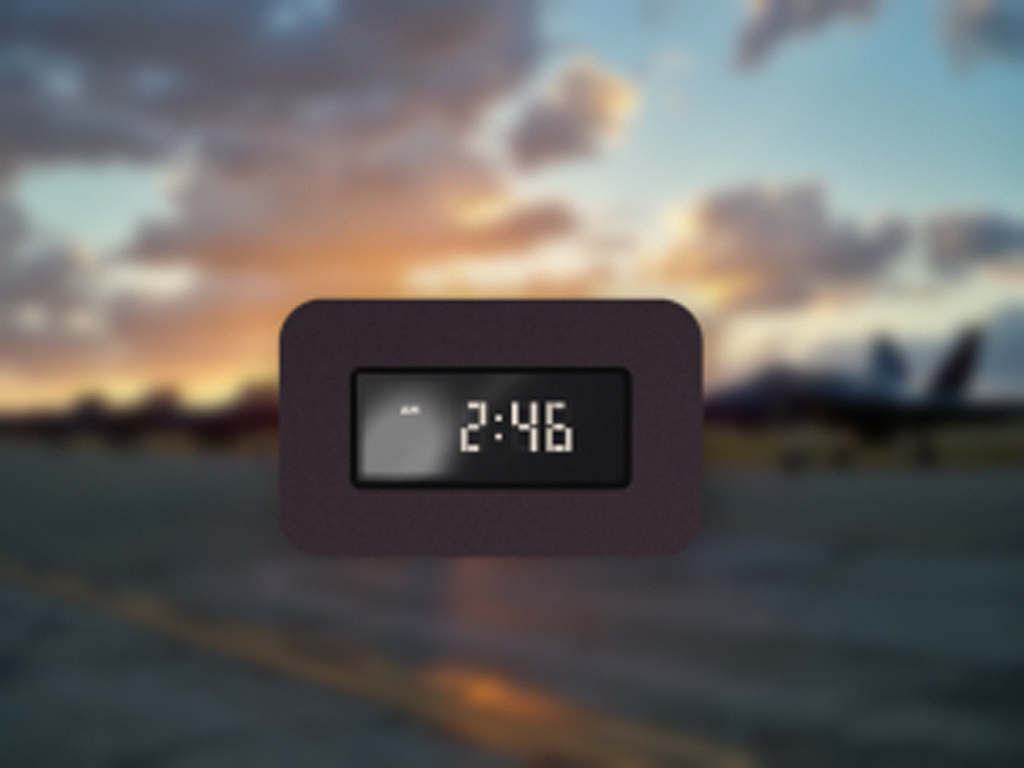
**2:46**
